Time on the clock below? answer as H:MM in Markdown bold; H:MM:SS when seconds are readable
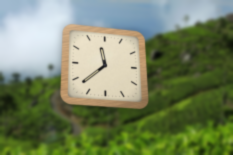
**11:38**
